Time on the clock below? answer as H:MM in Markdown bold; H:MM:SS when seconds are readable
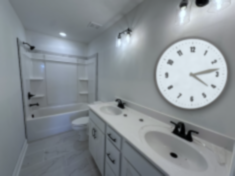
**4:13**
